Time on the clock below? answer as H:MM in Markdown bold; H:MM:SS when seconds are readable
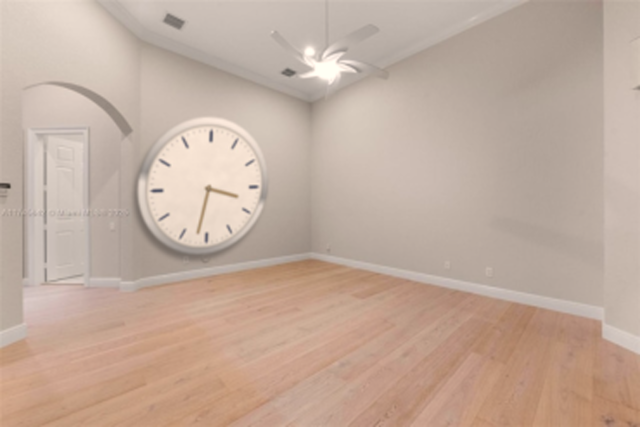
**3:32**
